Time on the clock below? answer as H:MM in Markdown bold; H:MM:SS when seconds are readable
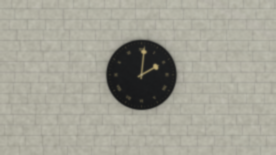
**2:01**
